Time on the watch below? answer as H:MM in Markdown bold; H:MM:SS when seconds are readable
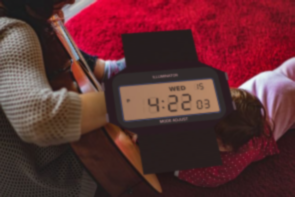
**4:22**
